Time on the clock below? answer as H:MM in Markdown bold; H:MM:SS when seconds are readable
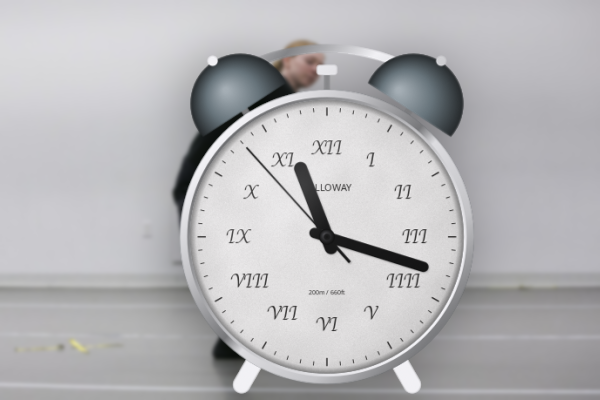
**11:17:53**
